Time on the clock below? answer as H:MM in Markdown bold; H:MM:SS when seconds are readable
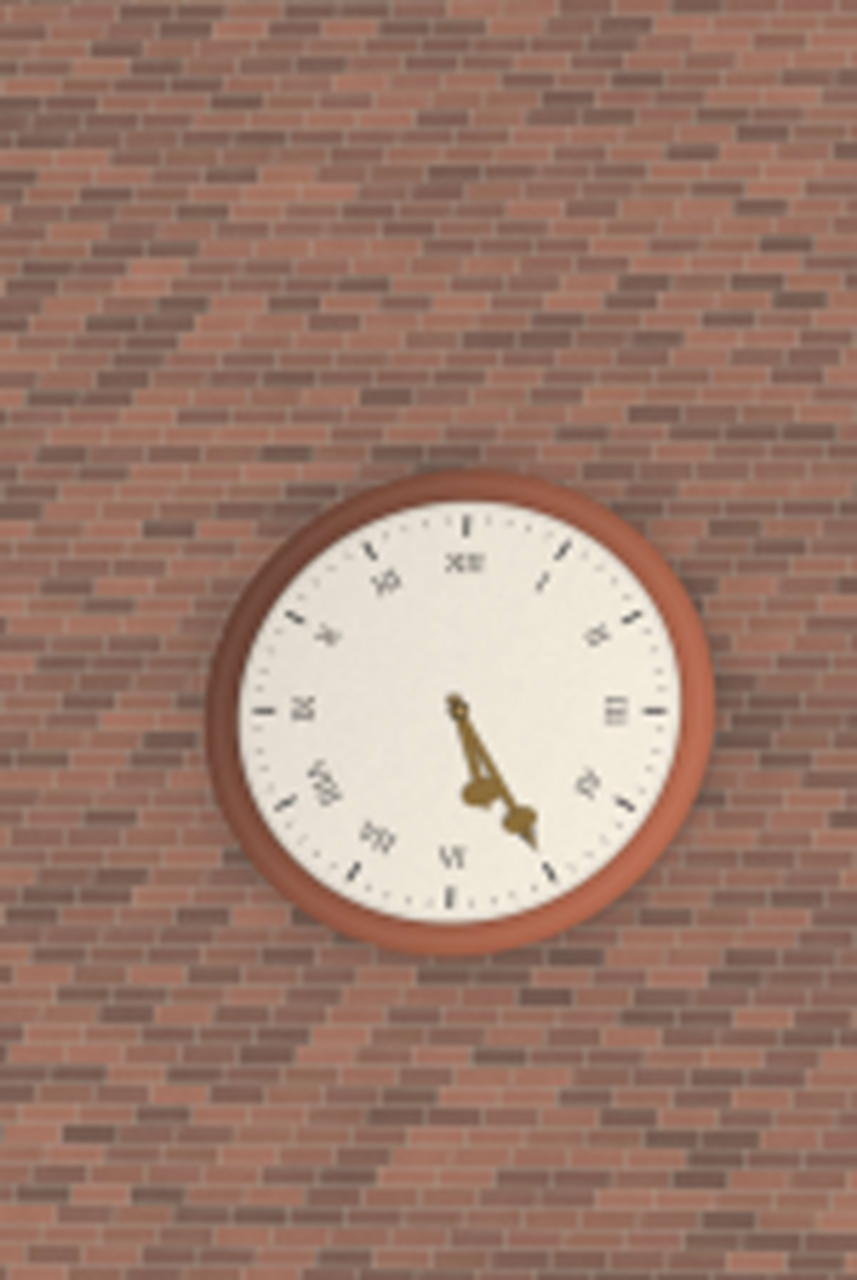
**5:25**
